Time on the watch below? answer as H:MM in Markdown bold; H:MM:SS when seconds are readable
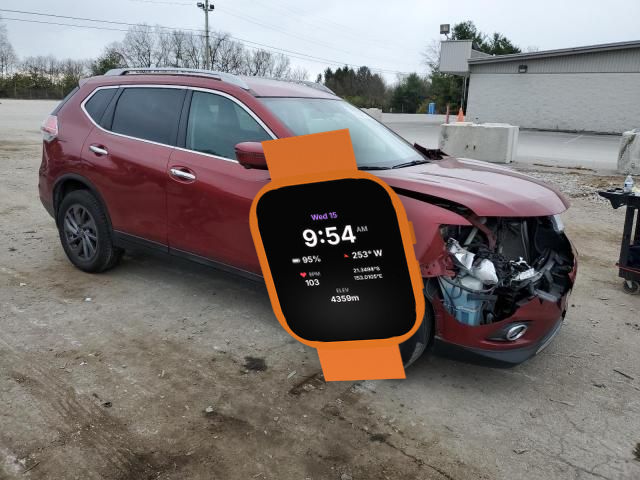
**9:54**
